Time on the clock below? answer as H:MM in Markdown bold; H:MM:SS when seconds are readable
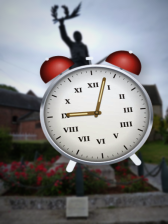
**9:03**
